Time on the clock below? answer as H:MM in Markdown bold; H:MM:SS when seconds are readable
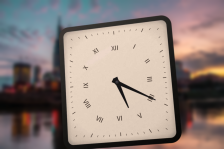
**5:20**
